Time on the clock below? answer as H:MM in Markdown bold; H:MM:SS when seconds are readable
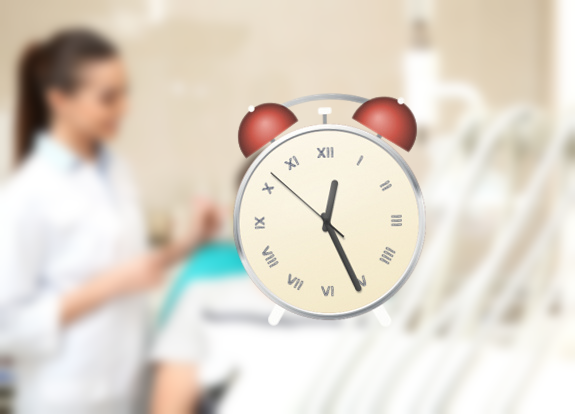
**12:25:52**
